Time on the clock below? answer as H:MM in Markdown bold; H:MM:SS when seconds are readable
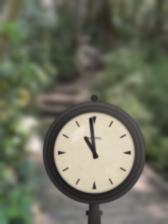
**10:59**
